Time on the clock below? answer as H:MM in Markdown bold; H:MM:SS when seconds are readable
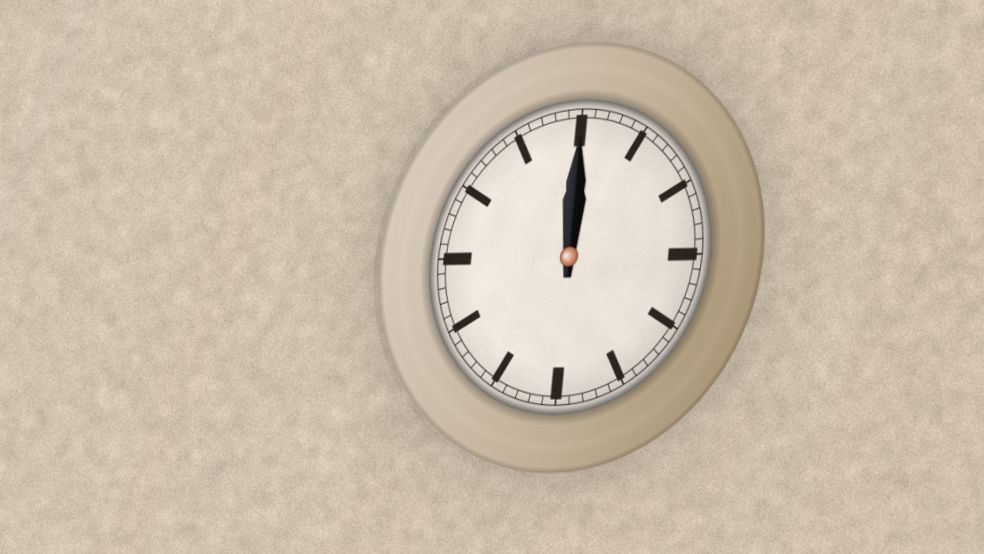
**12:00**
